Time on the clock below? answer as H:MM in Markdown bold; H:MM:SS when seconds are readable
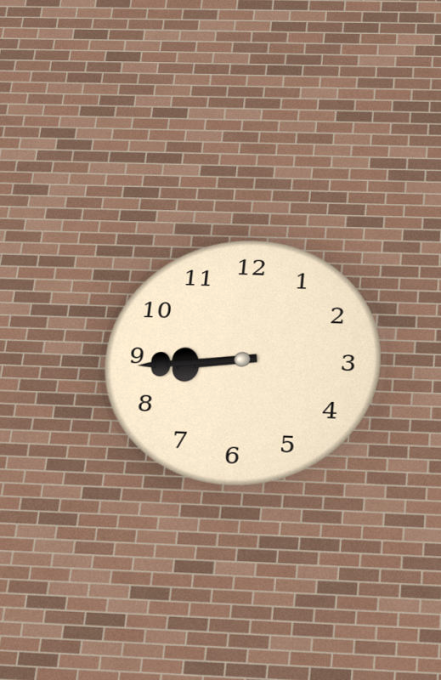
**8:44**
